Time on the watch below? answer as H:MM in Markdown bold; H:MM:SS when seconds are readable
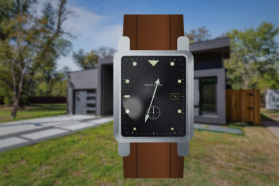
**12:33**
